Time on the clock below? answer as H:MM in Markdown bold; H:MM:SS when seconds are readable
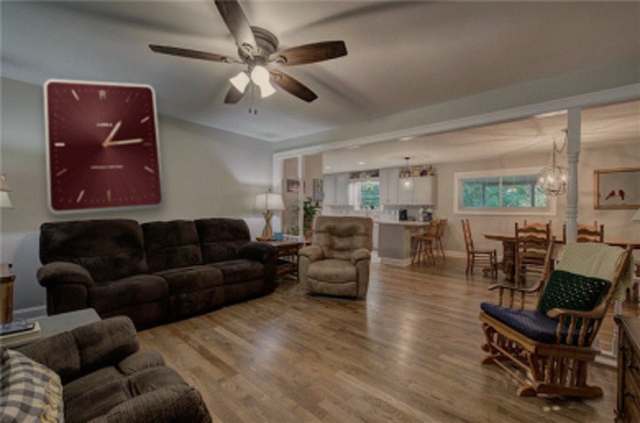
**1:14**
